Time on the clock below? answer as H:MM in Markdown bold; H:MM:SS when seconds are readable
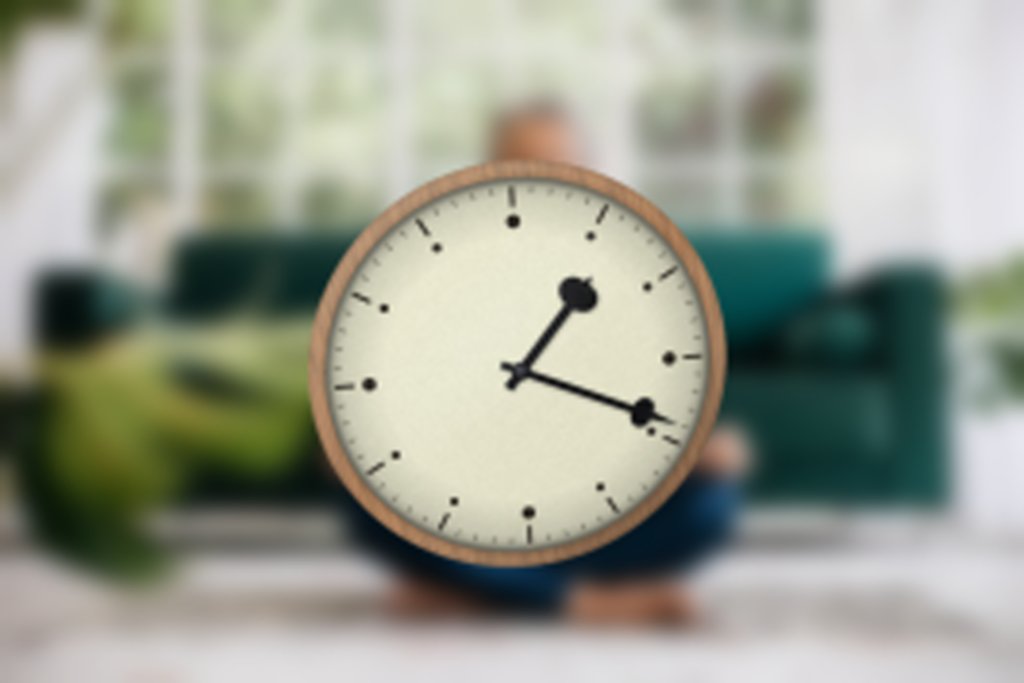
**1:19**
